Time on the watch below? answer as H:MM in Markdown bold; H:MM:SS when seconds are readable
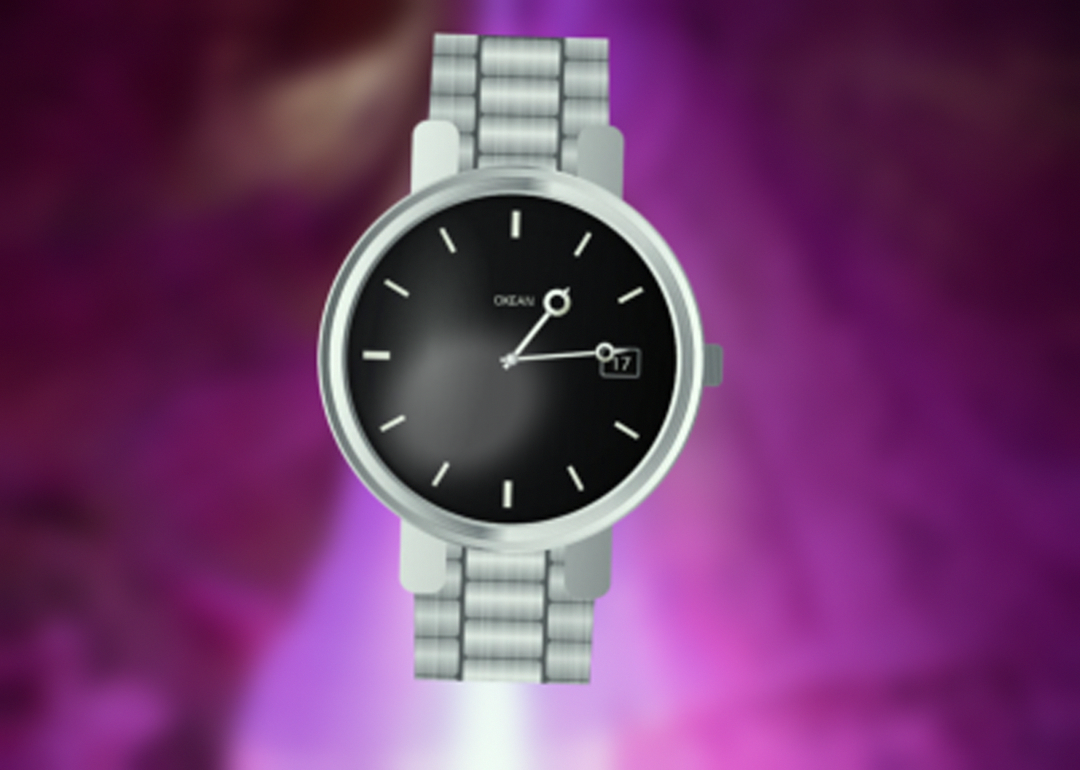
**1:14**
